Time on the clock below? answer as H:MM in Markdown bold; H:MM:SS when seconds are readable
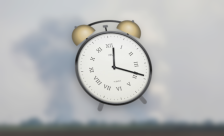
**12:19**
